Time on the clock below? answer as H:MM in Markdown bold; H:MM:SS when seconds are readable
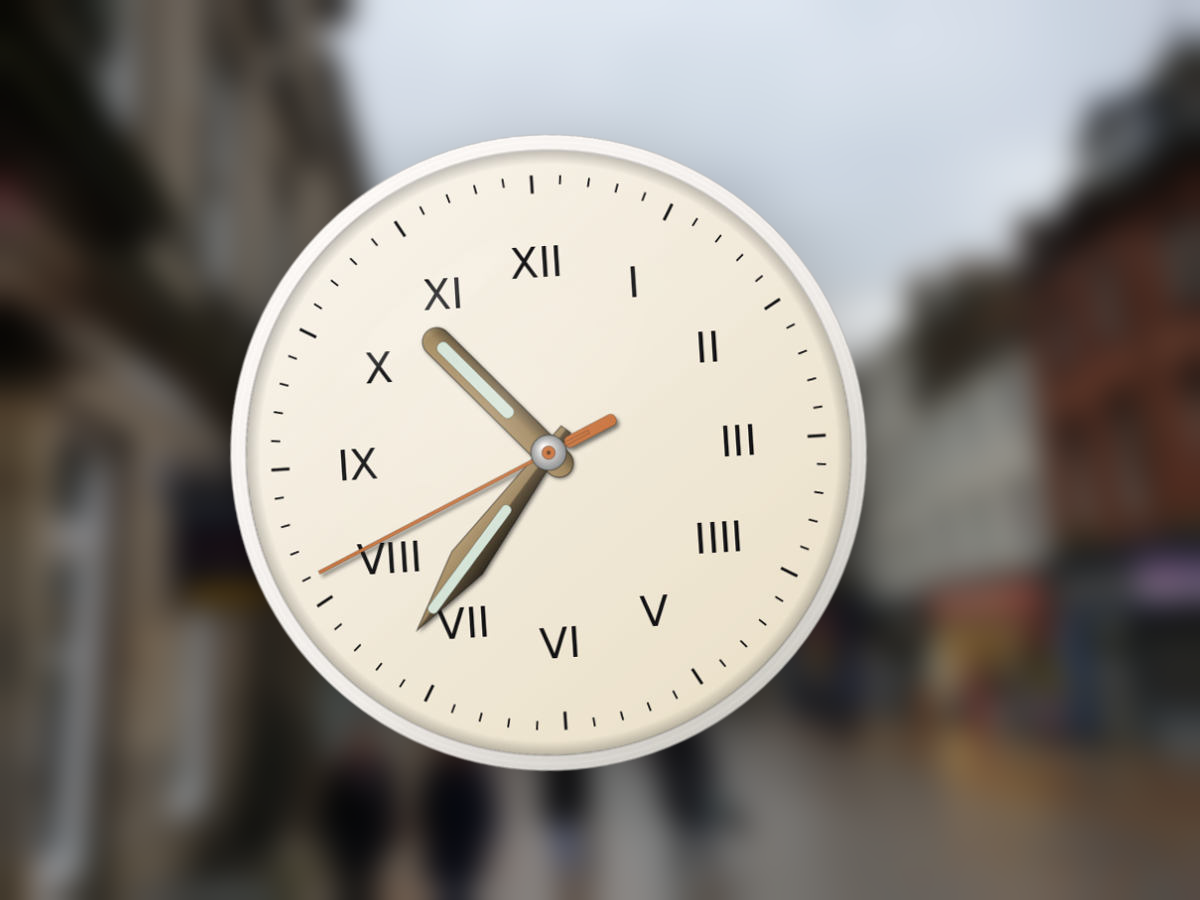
**10:36:41**
